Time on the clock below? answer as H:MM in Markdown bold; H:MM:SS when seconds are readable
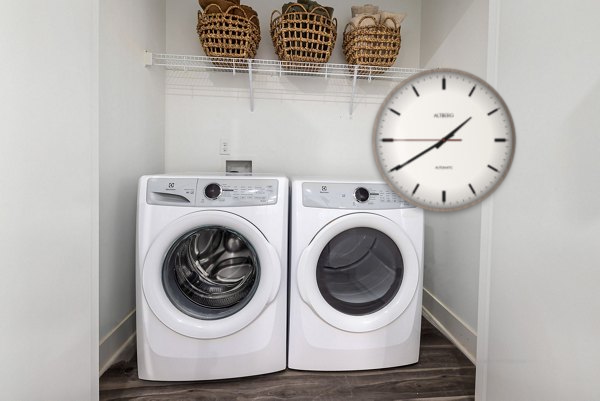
**1:39:45**
